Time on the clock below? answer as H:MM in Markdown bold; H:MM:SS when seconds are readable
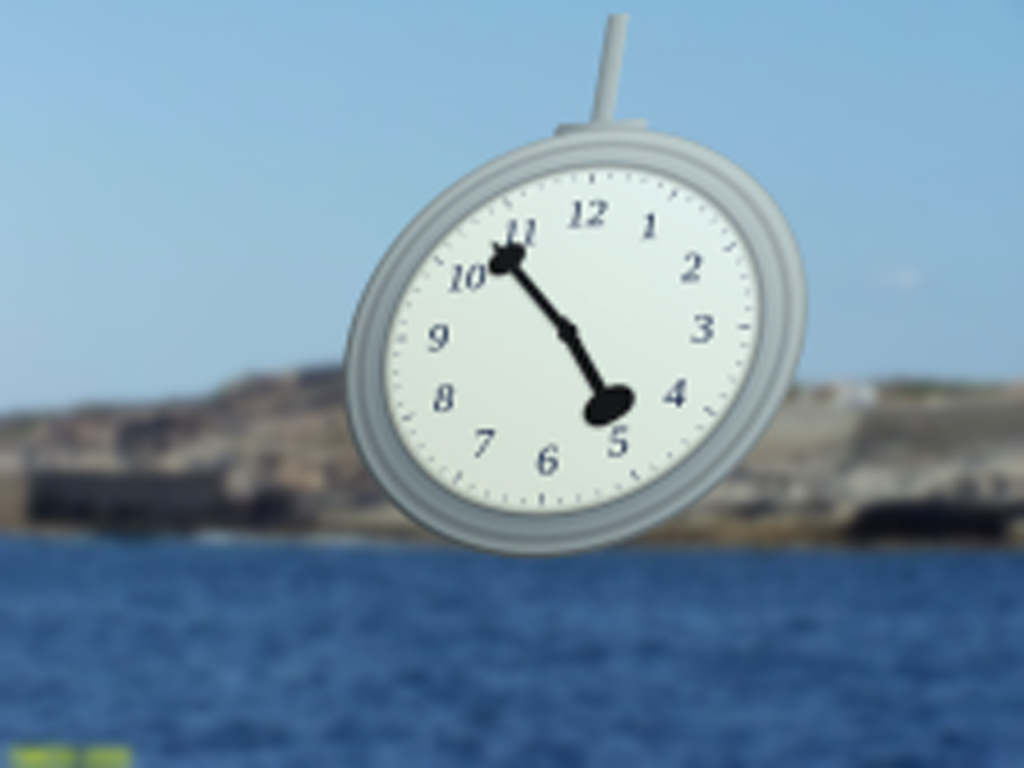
**4:53**
